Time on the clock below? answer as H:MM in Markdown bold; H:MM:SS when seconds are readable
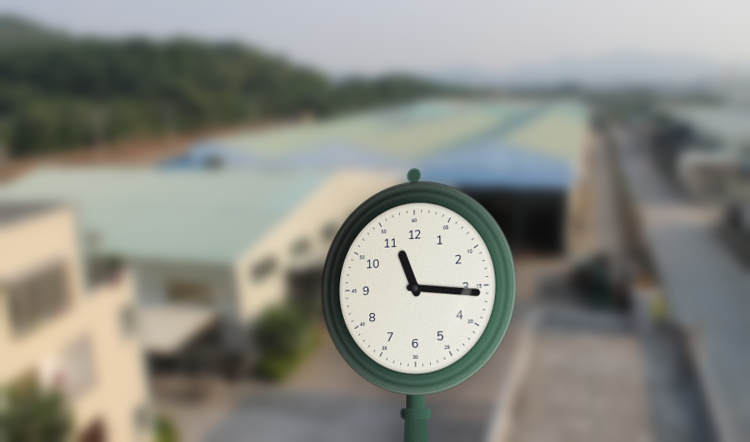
**11:16**
